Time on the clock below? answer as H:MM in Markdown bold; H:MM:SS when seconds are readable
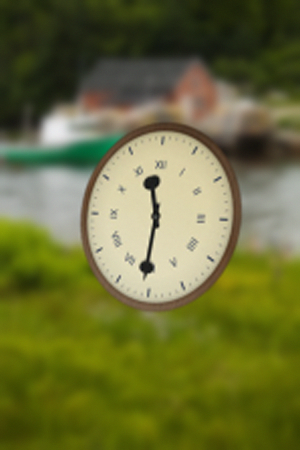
**11:31**
